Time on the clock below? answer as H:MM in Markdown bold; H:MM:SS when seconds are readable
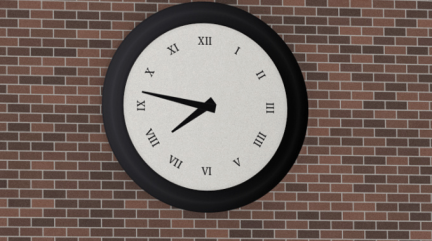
**7:47**
